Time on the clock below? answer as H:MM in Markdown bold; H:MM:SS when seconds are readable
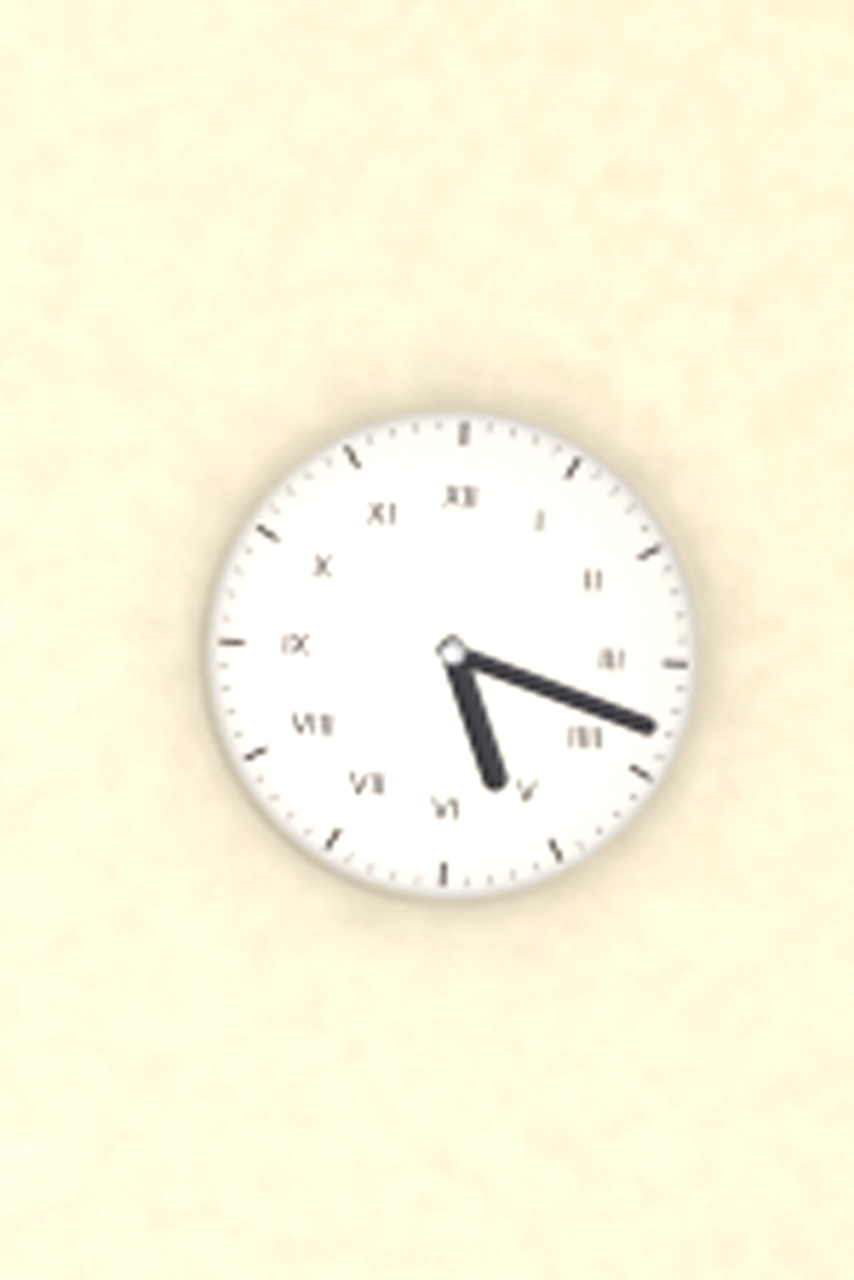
**5:18**
